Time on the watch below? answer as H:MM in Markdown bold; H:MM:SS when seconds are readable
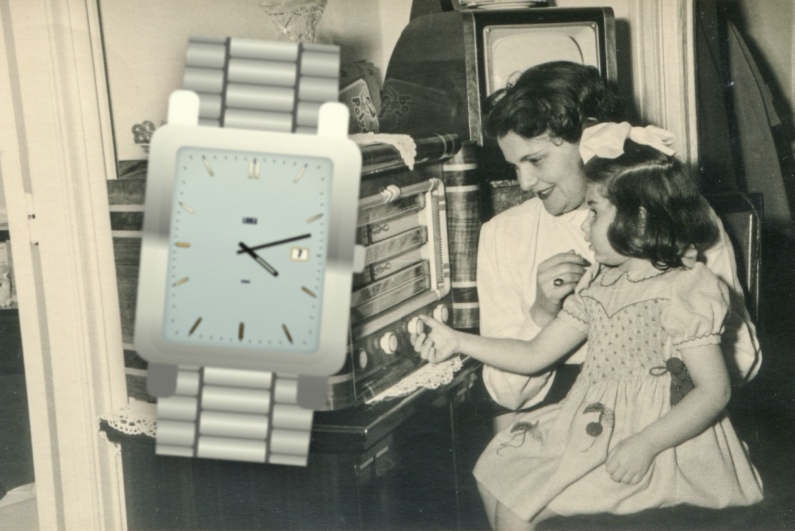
**4:12**
